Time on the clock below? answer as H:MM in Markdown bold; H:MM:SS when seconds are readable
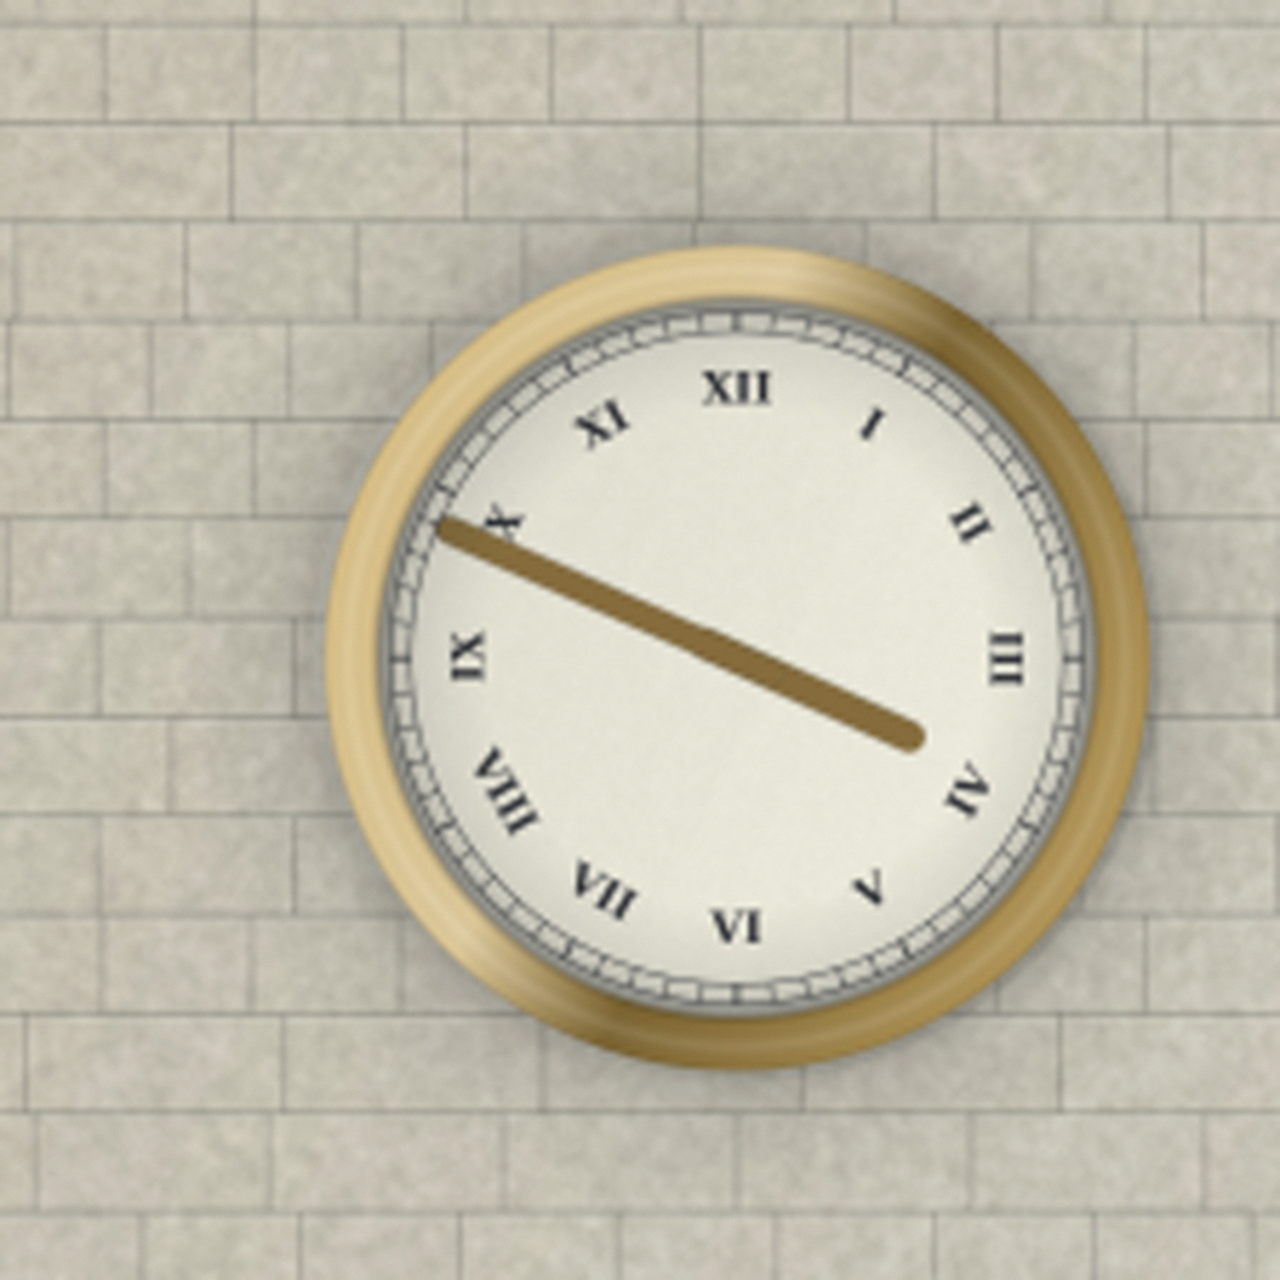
**3:49**
